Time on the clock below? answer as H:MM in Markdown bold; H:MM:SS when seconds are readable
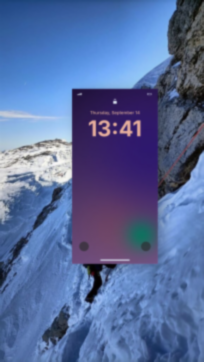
**13:41**
